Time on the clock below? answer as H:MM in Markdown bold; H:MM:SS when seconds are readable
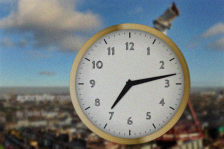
**7:13**
